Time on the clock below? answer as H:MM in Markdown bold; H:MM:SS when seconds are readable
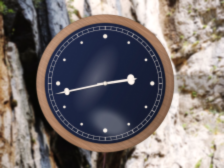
**2:43**
